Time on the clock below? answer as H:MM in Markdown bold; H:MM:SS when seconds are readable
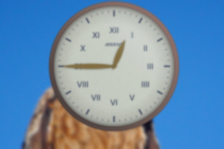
**12:45**
